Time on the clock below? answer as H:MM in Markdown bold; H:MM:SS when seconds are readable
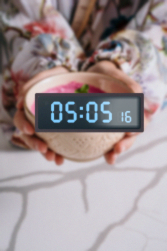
**5:05:16**
